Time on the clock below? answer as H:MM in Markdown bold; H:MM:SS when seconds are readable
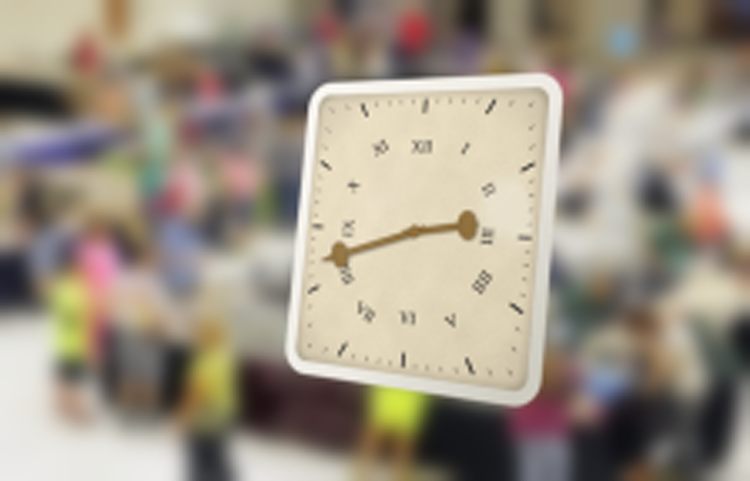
**2:42**
